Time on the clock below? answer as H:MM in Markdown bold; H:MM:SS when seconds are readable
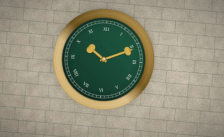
**10:11**
